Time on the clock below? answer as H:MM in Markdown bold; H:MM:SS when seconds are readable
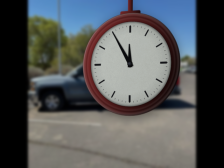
**11:55**
